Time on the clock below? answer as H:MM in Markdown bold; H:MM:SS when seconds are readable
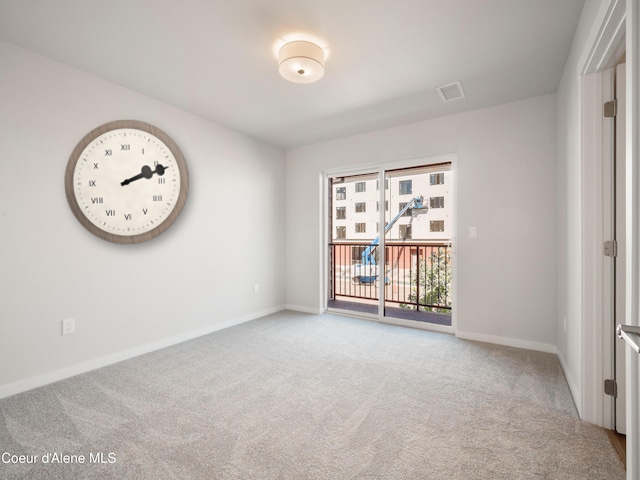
**2:12**
